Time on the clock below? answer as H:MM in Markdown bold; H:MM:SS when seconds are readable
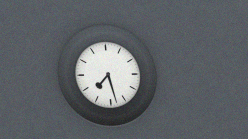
**7:28**
